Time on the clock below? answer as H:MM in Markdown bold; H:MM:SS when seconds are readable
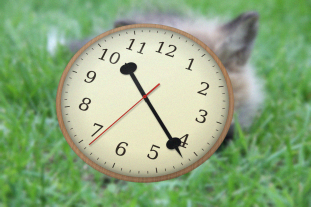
**10:21:34**
